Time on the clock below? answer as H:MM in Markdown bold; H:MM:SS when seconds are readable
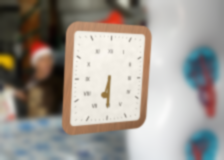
**6:30**
